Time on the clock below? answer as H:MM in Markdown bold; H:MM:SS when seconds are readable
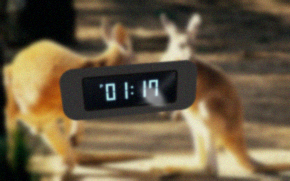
**1:17**
